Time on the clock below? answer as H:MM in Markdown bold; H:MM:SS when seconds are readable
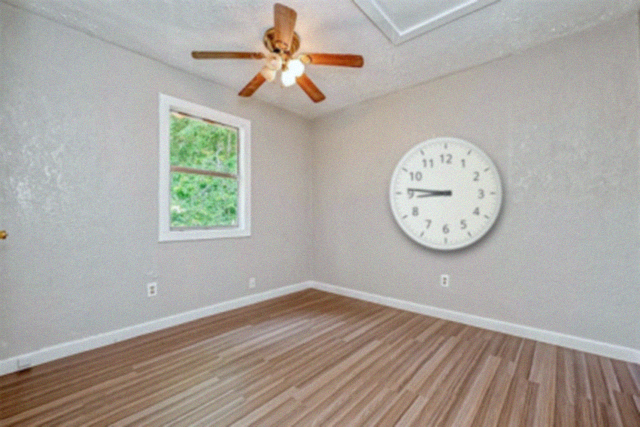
**8:46**
